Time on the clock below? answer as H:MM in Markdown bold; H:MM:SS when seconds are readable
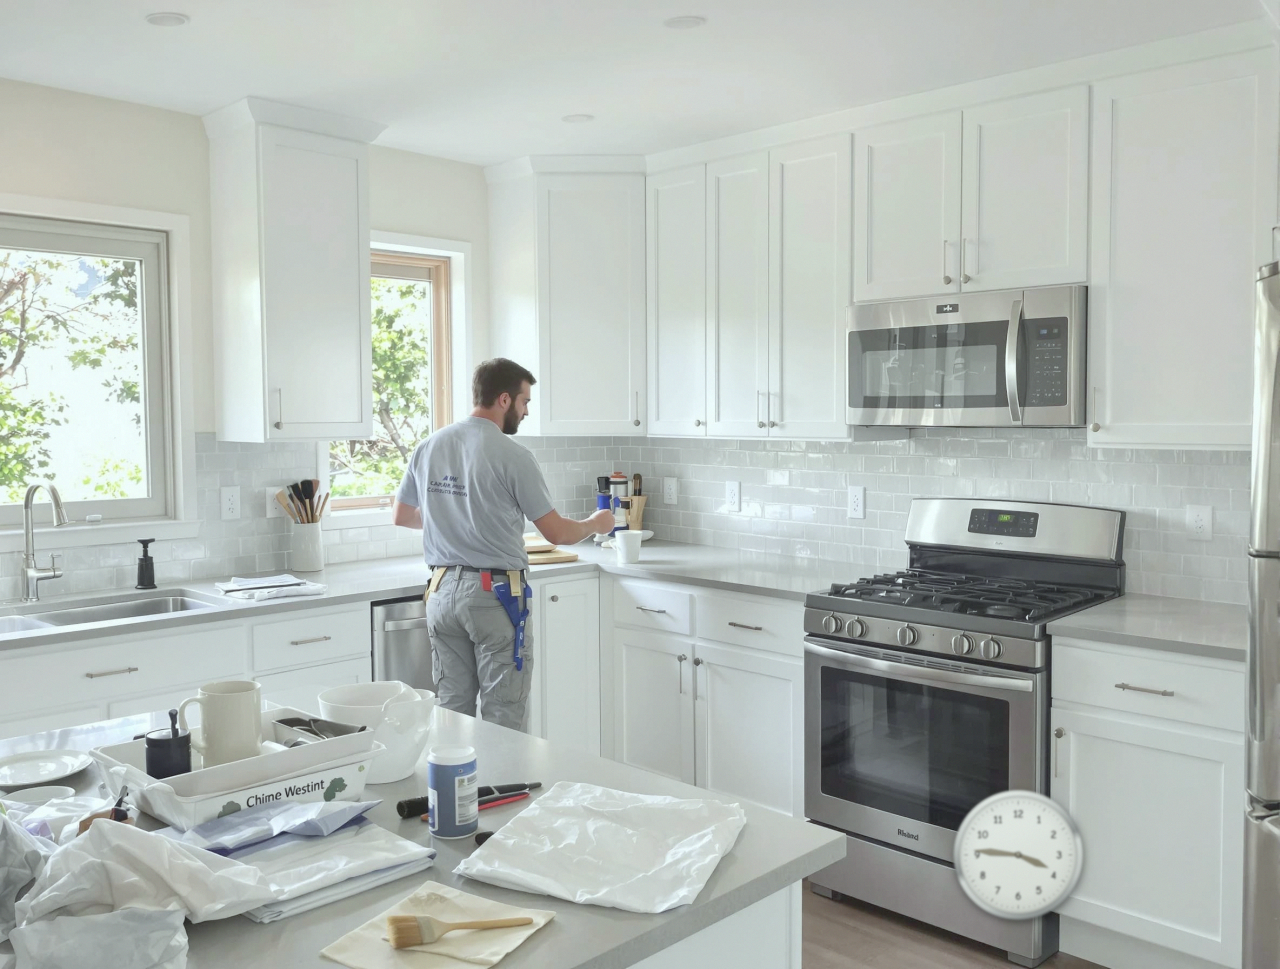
**3:46**
